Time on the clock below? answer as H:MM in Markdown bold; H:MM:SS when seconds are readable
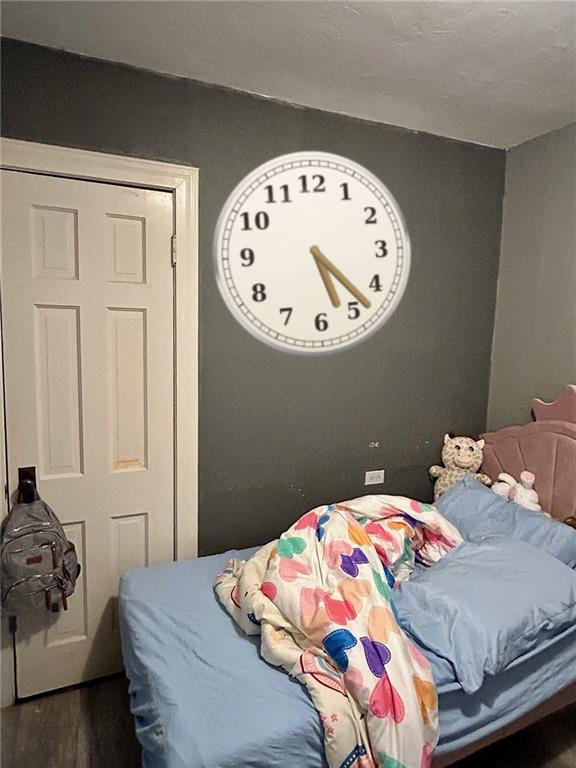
**5:23**
